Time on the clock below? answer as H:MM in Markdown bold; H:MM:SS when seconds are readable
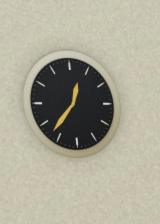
**12:37**
